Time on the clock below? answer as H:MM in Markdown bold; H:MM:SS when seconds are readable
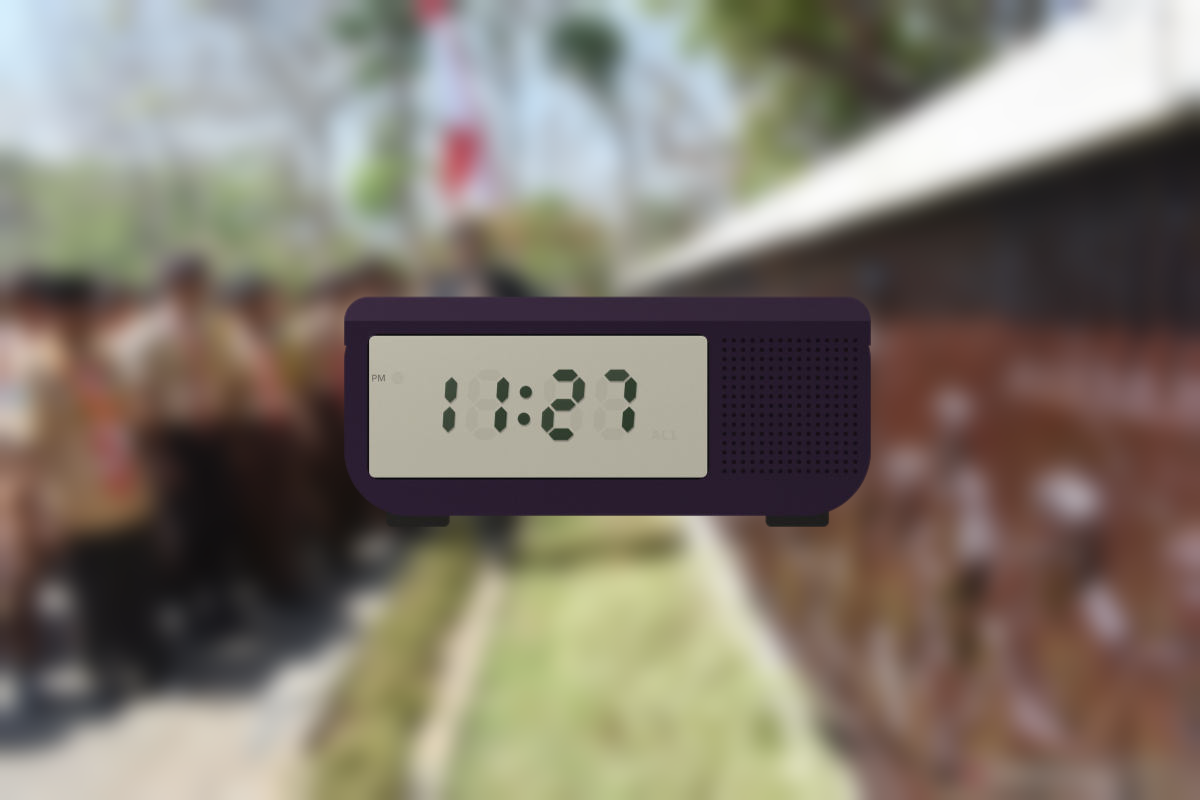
**11:27**
